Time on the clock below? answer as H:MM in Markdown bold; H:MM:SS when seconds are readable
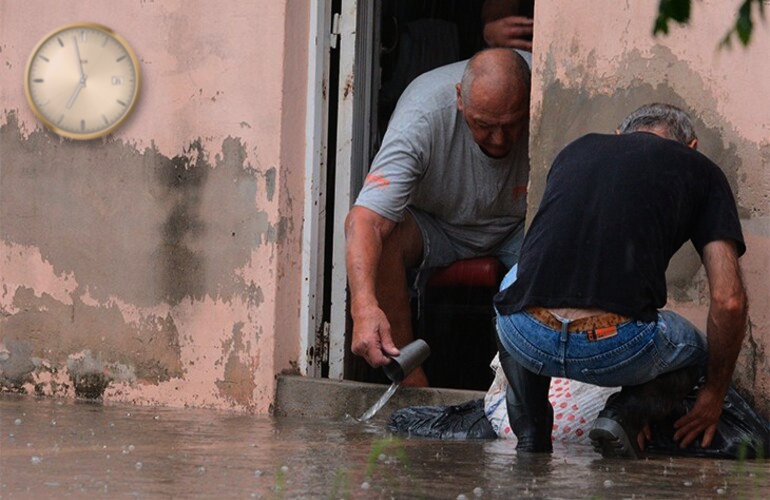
**6:58**
